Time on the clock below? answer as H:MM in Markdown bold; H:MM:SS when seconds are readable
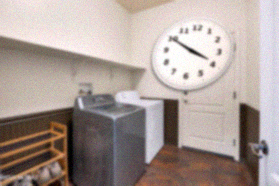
**3:50**
